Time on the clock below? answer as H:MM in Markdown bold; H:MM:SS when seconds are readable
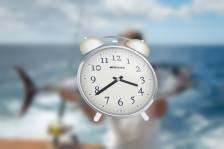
**3:39**
